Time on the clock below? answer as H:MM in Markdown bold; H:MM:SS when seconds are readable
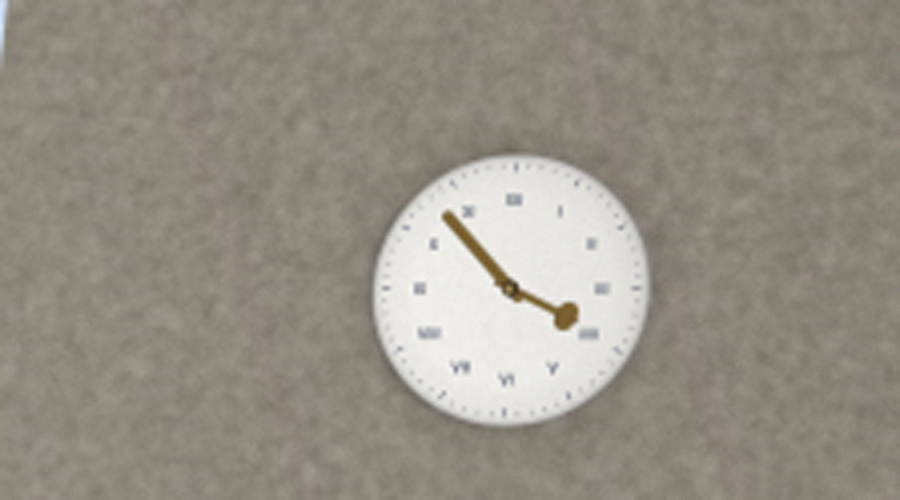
**3:53**
